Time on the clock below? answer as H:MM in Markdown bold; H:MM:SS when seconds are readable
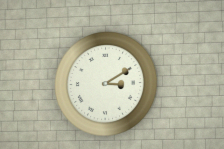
**3:10**
